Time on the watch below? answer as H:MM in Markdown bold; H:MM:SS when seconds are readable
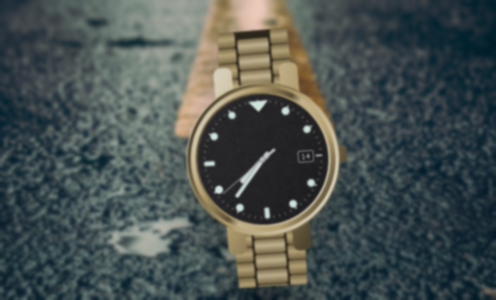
**7:36:39**
